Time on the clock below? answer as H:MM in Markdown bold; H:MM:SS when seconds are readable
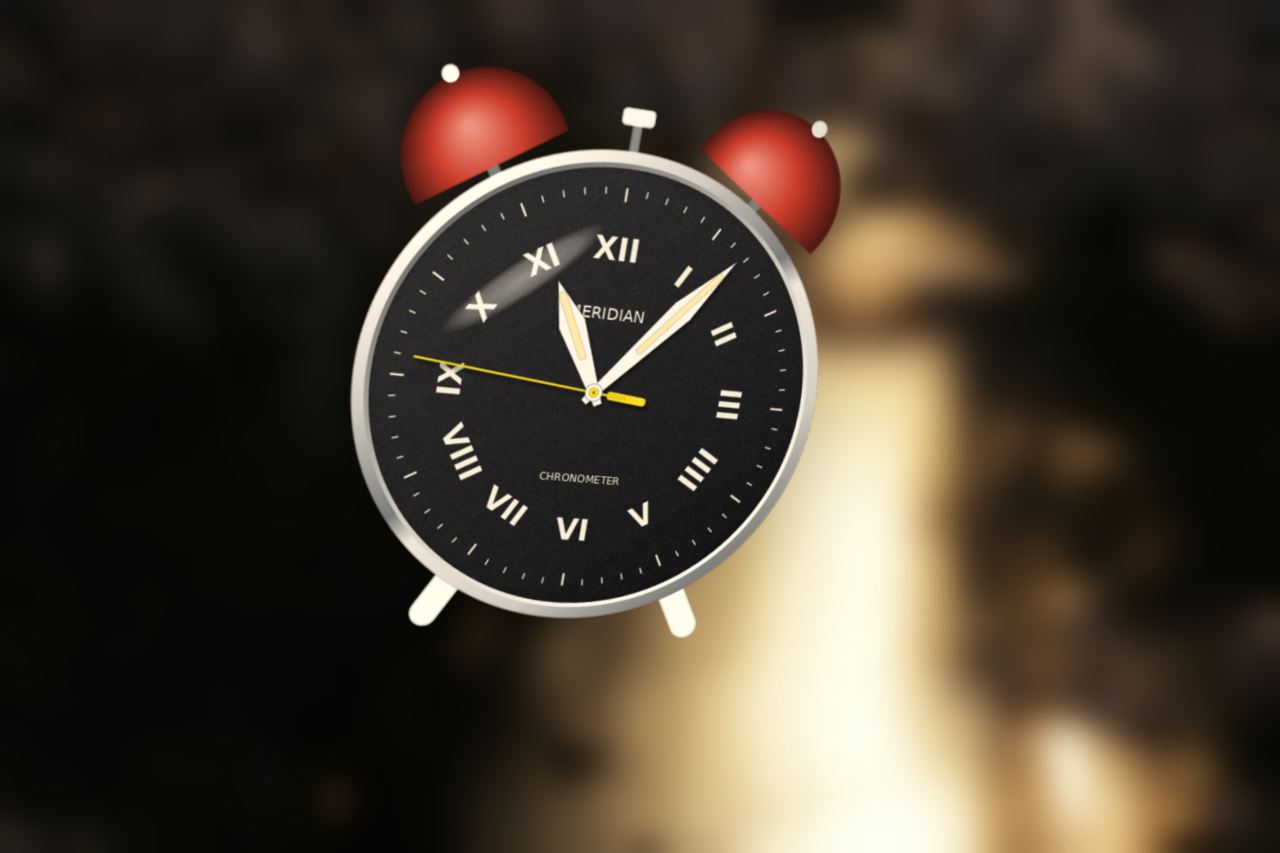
**11:06:46**
